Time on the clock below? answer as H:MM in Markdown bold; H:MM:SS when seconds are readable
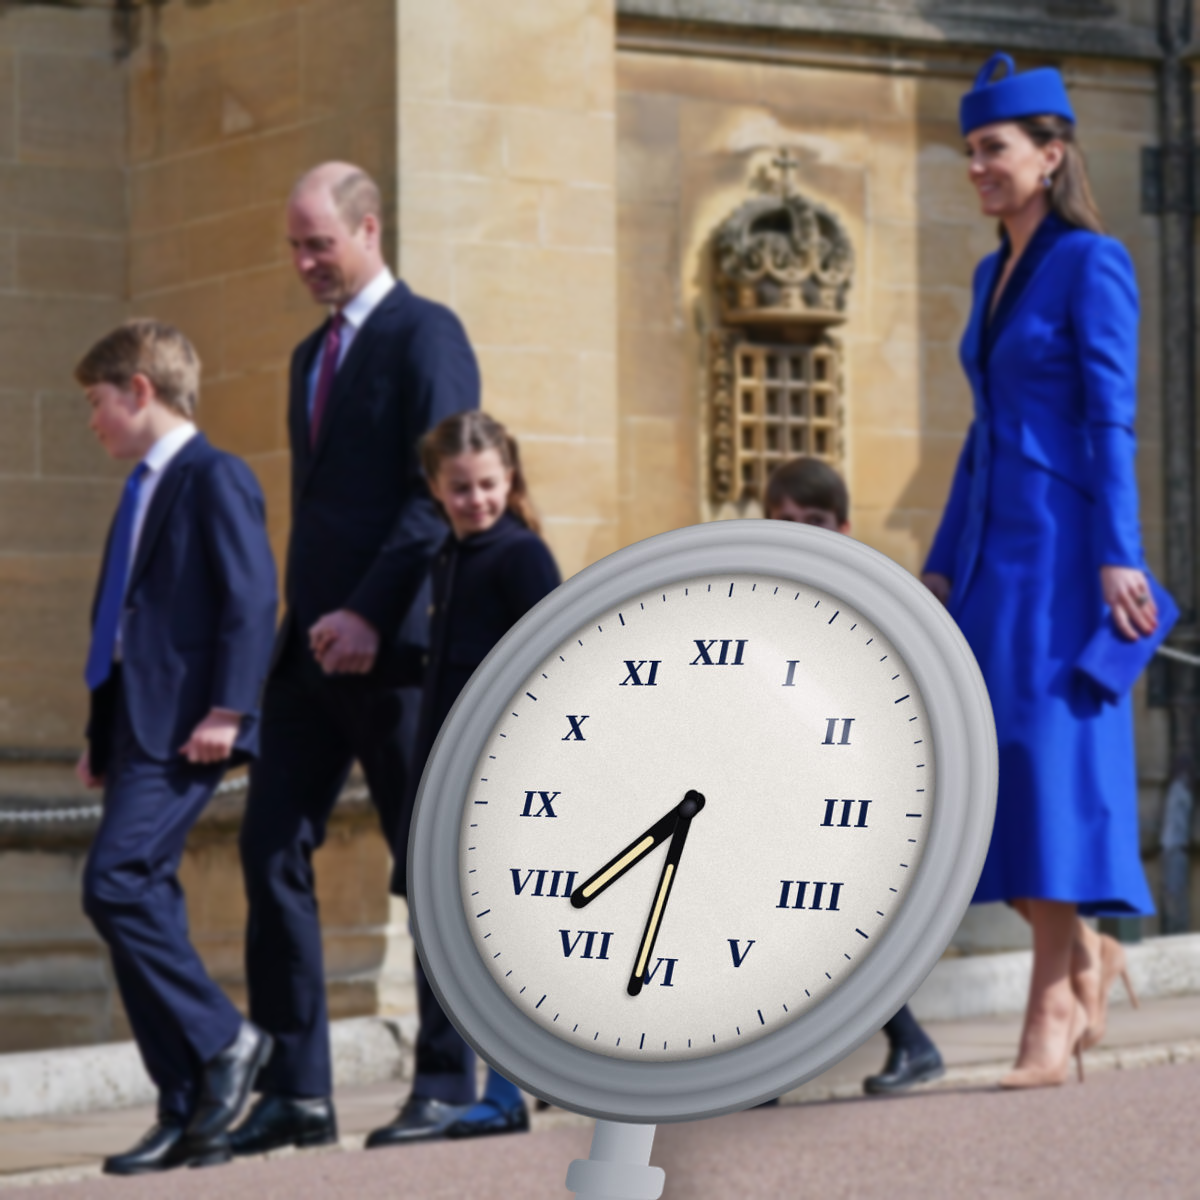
**7:31**
